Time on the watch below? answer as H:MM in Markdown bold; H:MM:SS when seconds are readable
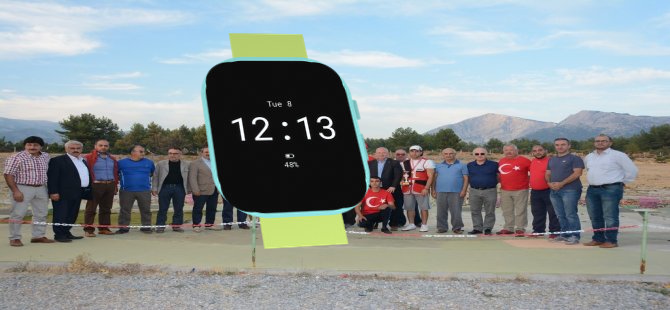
**12:13**
